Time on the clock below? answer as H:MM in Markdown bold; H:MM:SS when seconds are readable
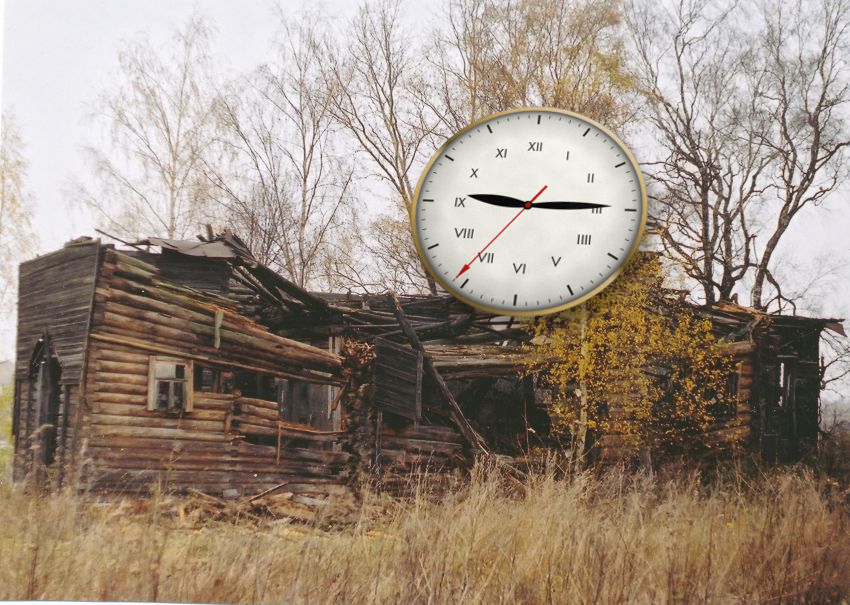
**9:14:36**
